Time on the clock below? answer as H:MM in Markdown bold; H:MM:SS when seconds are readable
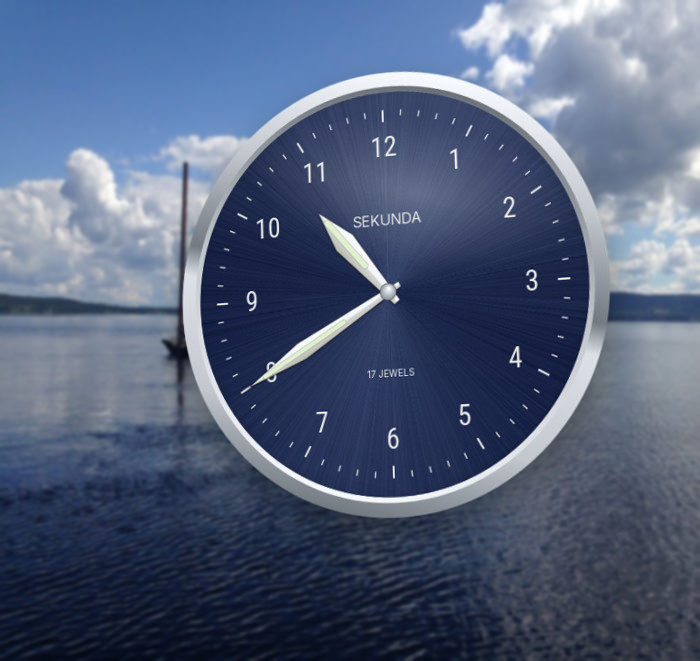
**10:40**
